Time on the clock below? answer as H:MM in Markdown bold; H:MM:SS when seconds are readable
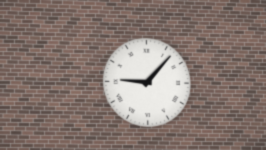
**9:07**
